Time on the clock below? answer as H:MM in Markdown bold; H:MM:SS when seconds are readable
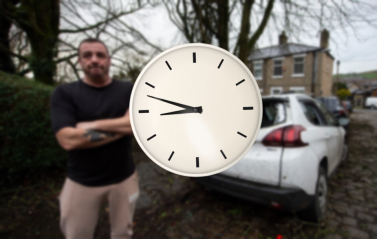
**8:48**
